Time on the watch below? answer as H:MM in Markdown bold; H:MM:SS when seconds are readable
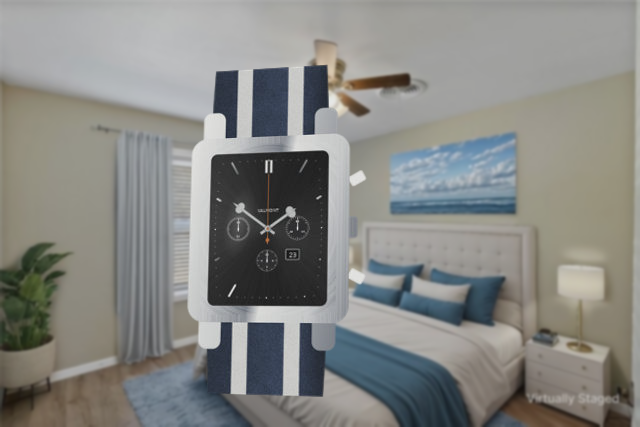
**1:51**
